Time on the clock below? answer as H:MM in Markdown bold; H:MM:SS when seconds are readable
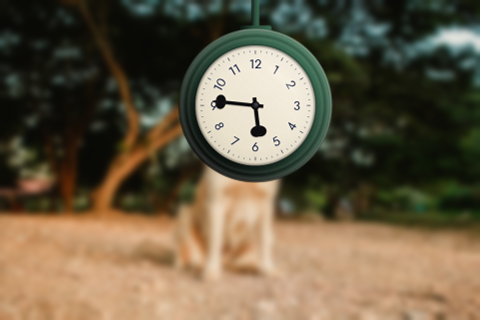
**5:46**
